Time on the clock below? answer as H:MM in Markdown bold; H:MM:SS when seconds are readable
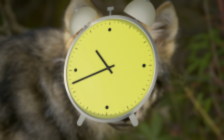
**10:42**
